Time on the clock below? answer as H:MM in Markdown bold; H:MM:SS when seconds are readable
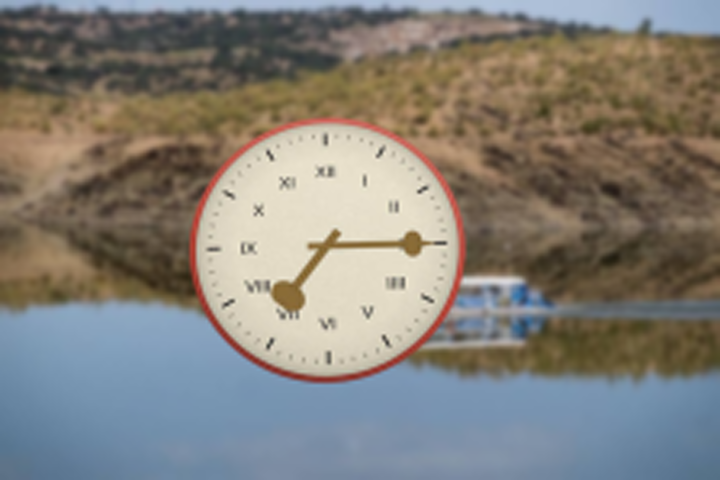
**7:15**
